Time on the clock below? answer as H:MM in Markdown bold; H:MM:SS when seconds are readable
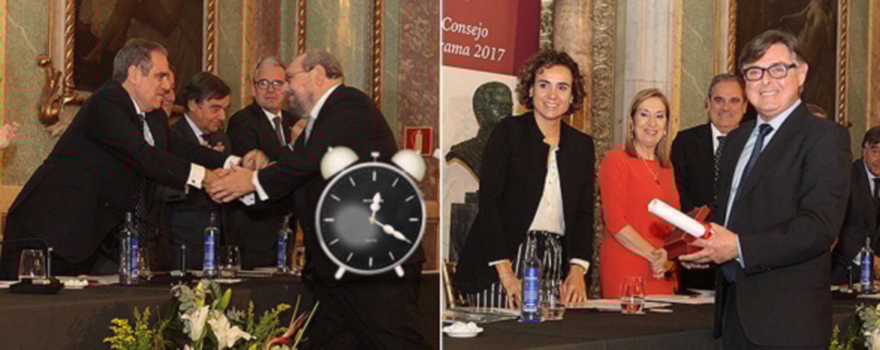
**12:20**
